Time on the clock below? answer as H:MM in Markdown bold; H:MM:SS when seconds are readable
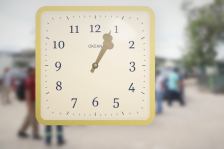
**1:04**
